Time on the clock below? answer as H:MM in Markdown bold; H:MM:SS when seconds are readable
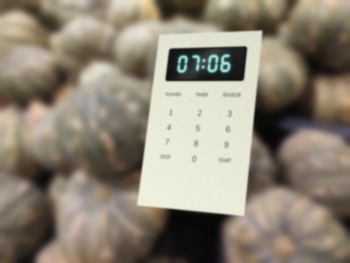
**7:06**
